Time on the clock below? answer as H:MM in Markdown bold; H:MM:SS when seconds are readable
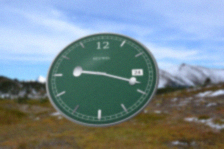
**9:18**
